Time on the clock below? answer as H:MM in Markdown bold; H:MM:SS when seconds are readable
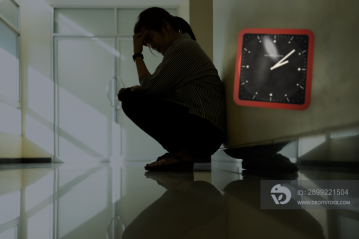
**2:08**
